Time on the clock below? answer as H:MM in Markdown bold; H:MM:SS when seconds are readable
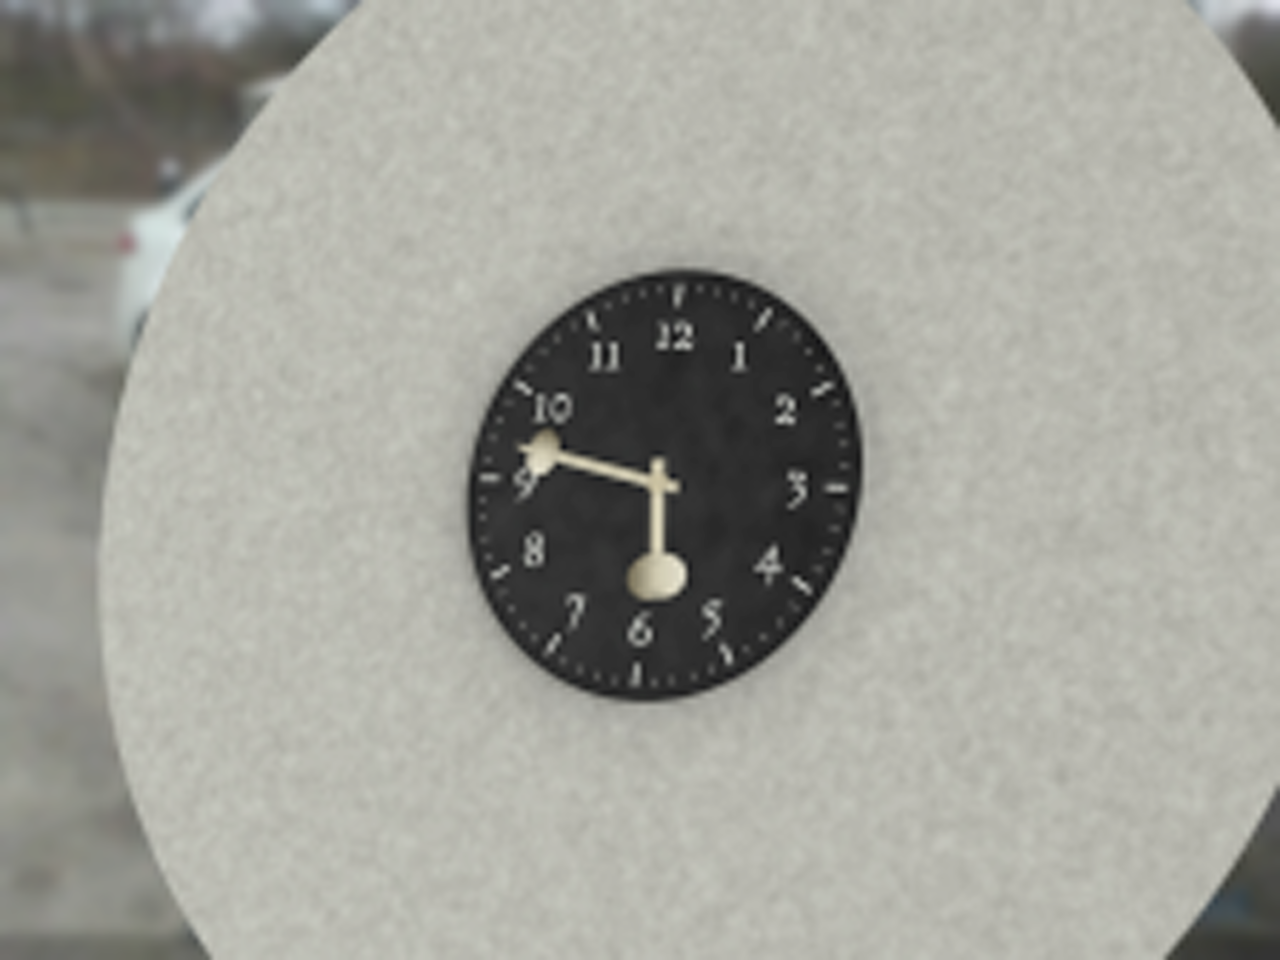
**5:47**
